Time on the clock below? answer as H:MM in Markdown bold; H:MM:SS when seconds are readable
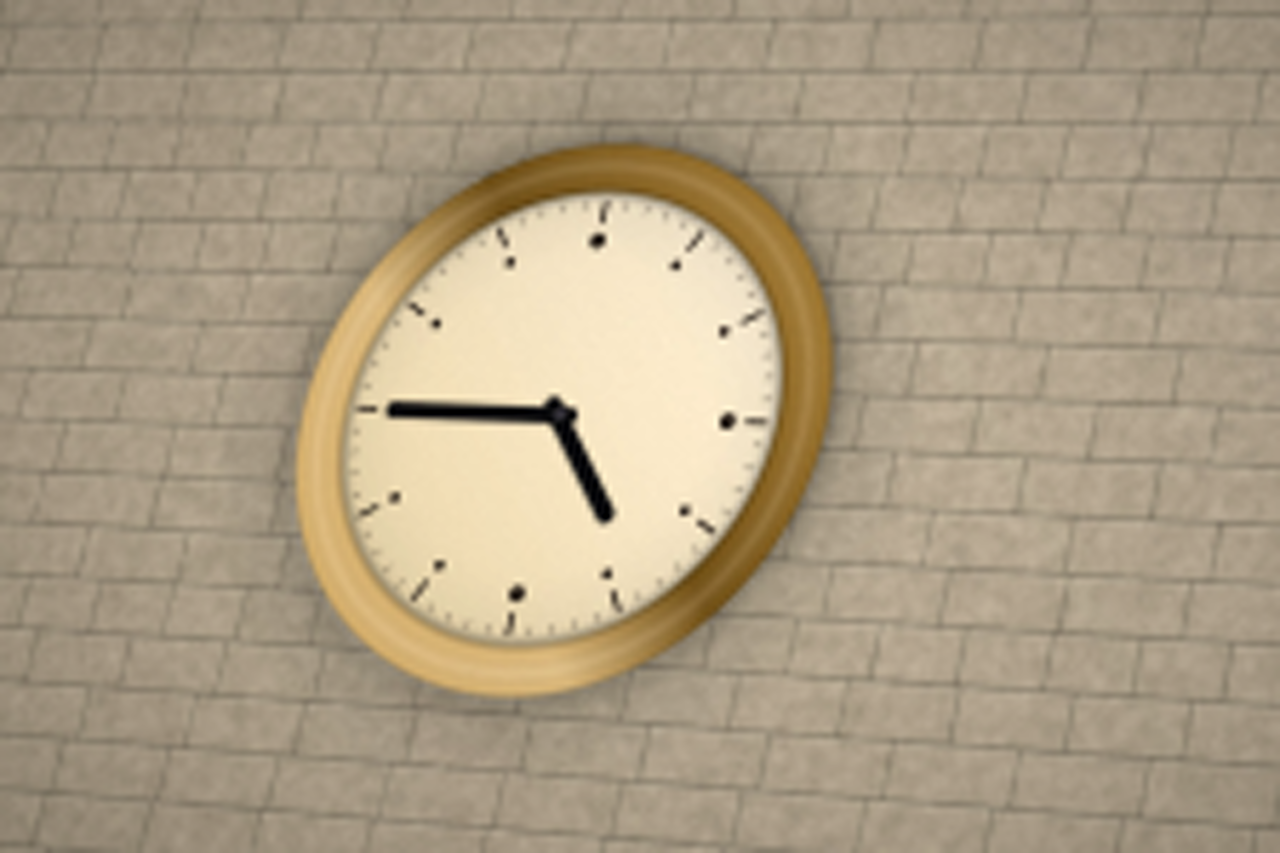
**4:45**
